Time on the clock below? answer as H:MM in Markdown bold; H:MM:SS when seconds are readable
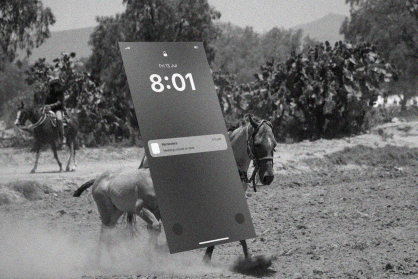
**8:01**
